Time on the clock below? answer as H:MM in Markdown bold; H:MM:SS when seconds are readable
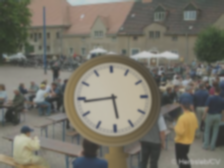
**5:44**
